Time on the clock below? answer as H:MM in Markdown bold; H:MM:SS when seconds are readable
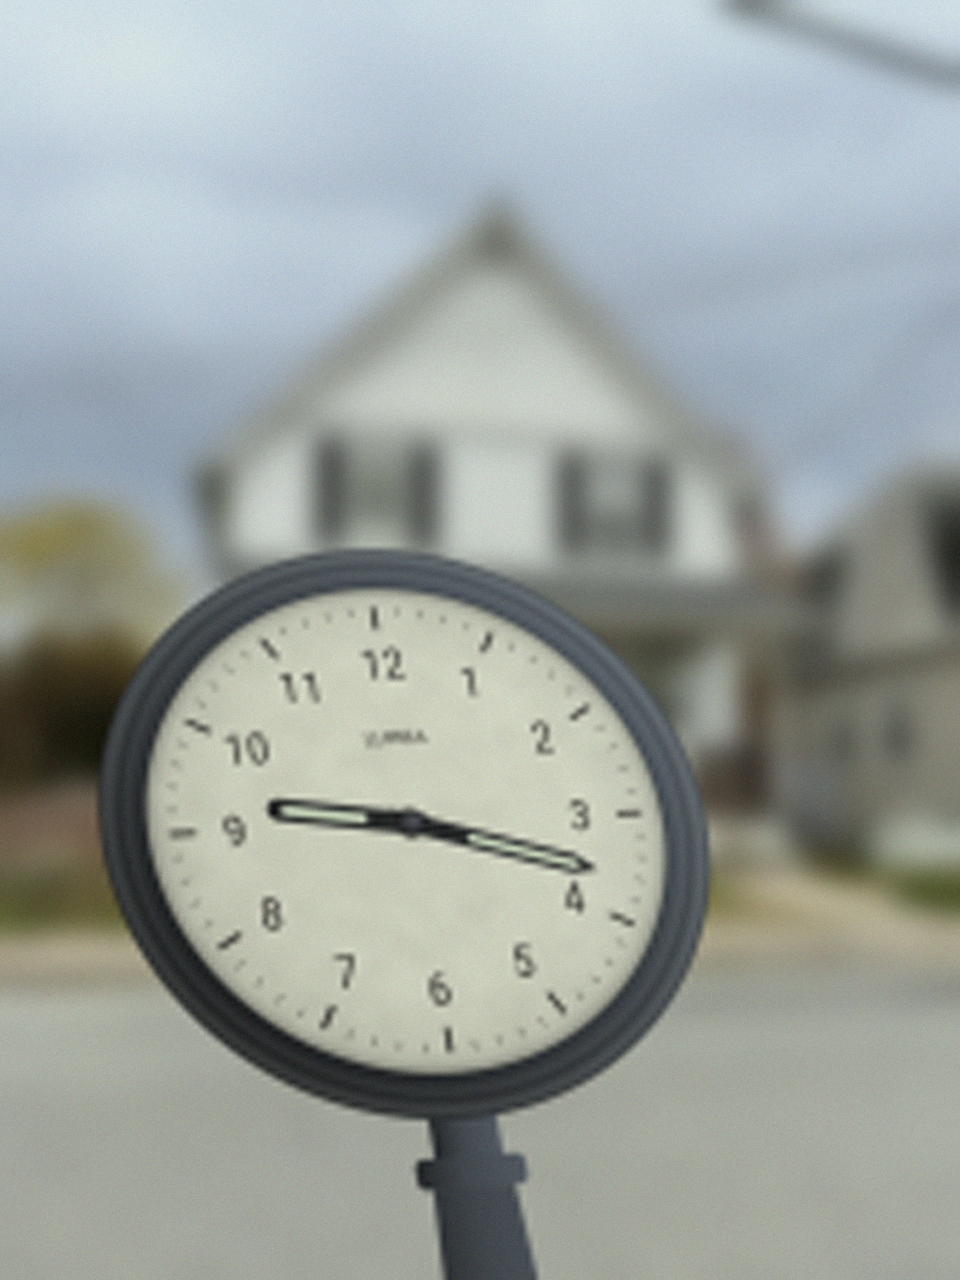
**9:18**
